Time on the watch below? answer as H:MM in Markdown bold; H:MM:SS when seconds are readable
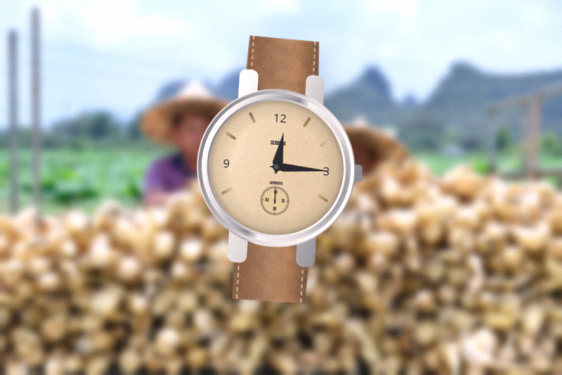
**12:15**
